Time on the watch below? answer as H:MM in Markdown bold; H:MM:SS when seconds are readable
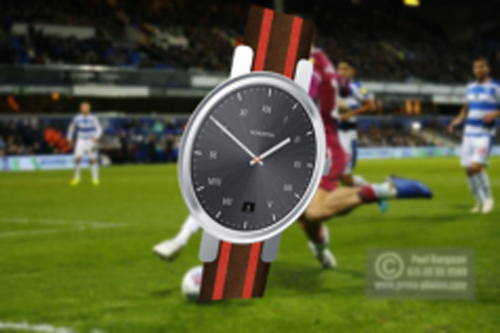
**1:50**
